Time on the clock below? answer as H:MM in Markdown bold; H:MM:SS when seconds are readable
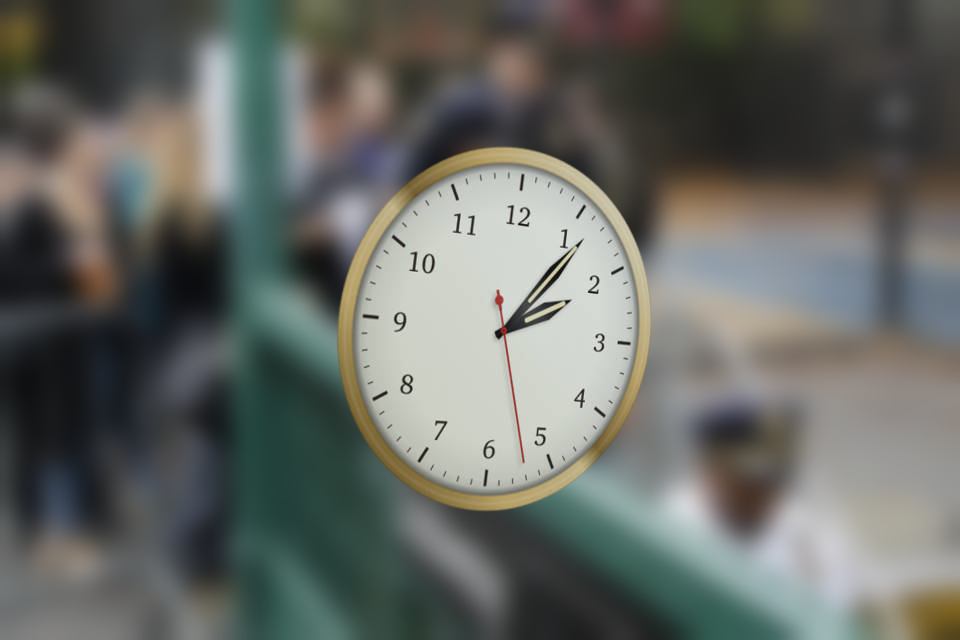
**2:06:27**
